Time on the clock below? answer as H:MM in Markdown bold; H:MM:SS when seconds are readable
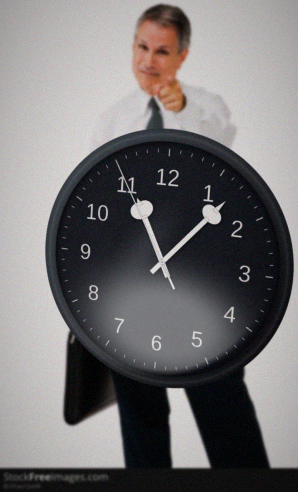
**11:06:55**
